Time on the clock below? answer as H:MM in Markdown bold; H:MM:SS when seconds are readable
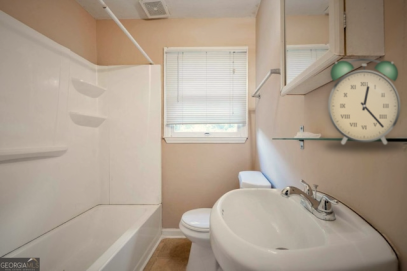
**12:23**
